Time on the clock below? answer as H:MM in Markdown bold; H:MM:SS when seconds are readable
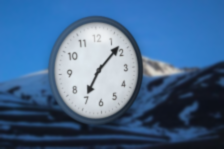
**7:08**
